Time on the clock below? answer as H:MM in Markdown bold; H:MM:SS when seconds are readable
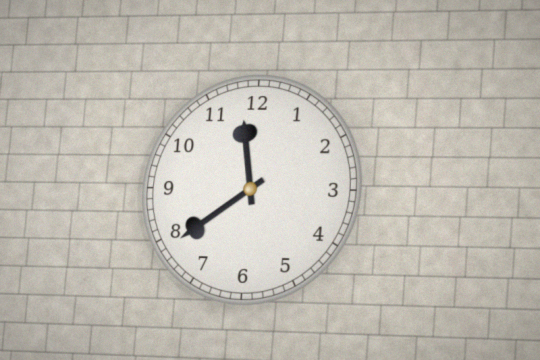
**11:39**
